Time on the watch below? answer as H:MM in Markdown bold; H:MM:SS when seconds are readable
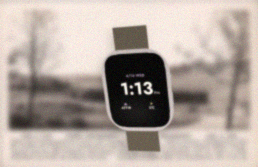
**1:13**
